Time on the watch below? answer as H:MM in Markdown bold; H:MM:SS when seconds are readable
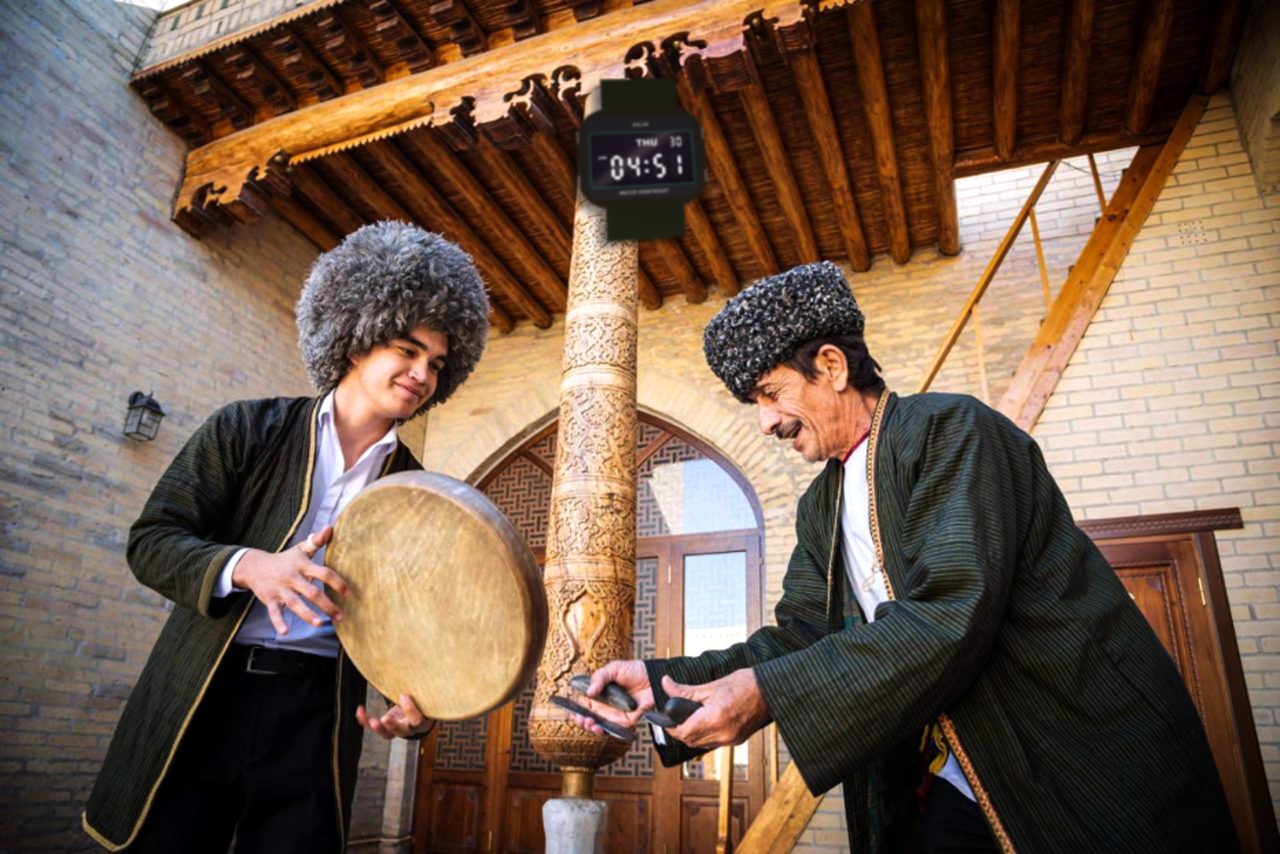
**4:51**
